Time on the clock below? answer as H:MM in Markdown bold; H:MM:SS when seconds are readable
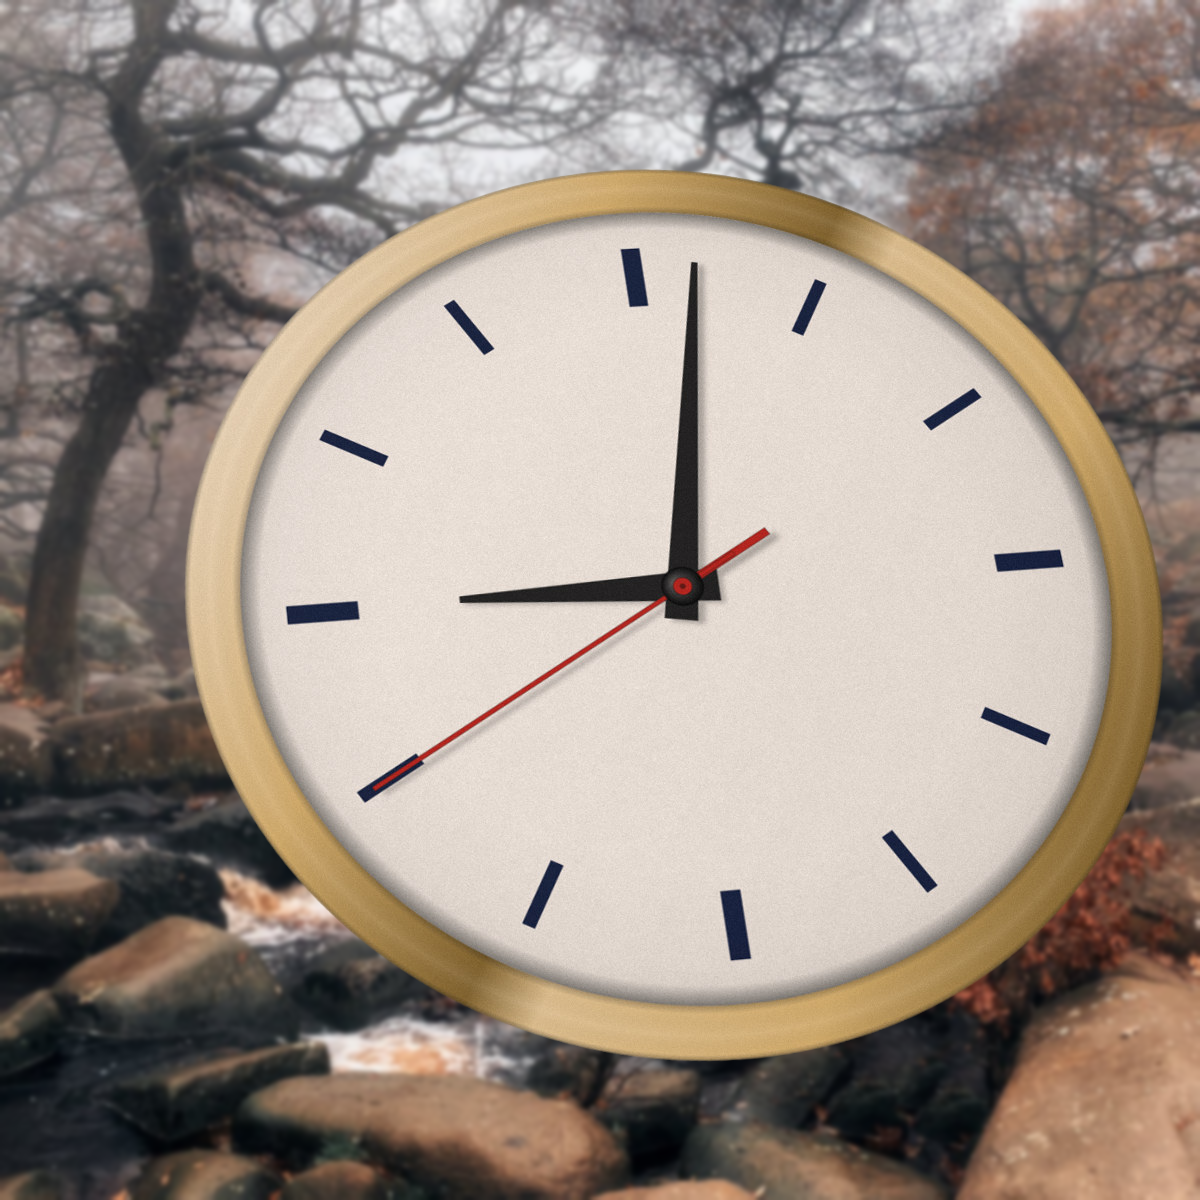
**9:01:40**
